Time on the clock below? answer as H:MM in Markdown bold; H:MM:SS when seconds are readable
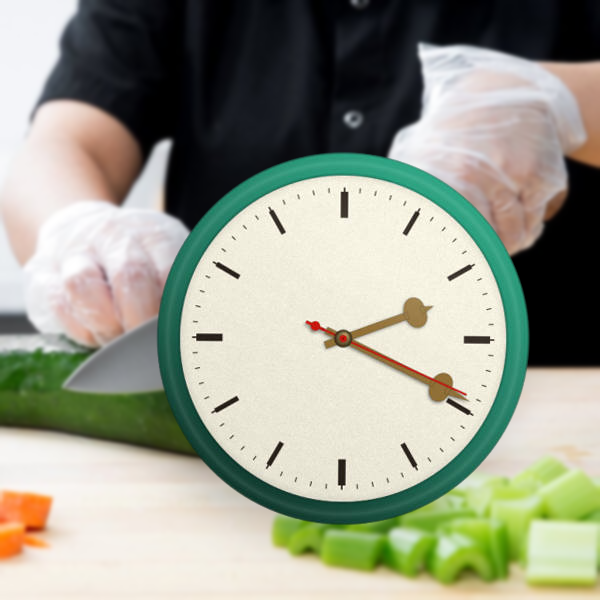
**2:19:19**
